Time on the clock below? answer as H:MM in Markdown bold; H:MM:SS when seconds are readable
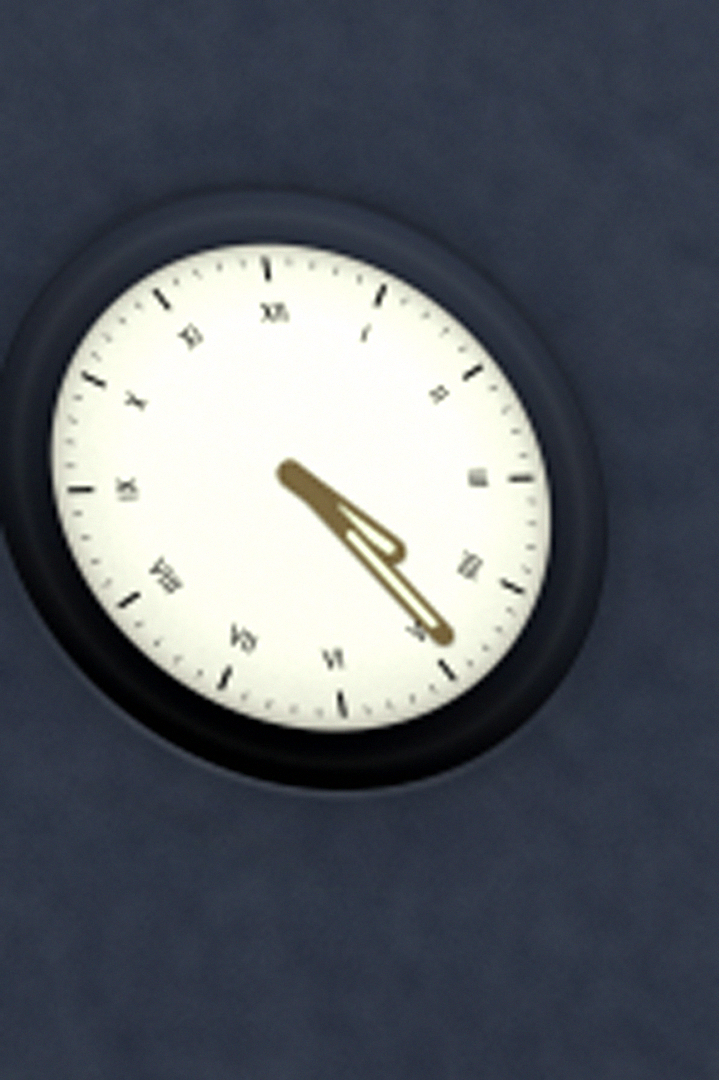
**4:24**
